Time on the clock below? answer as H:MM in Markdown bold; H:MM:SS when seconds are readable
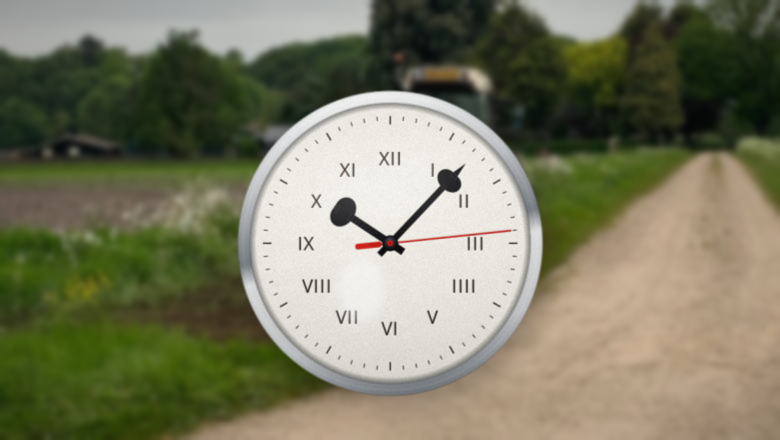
**10:07:14**
